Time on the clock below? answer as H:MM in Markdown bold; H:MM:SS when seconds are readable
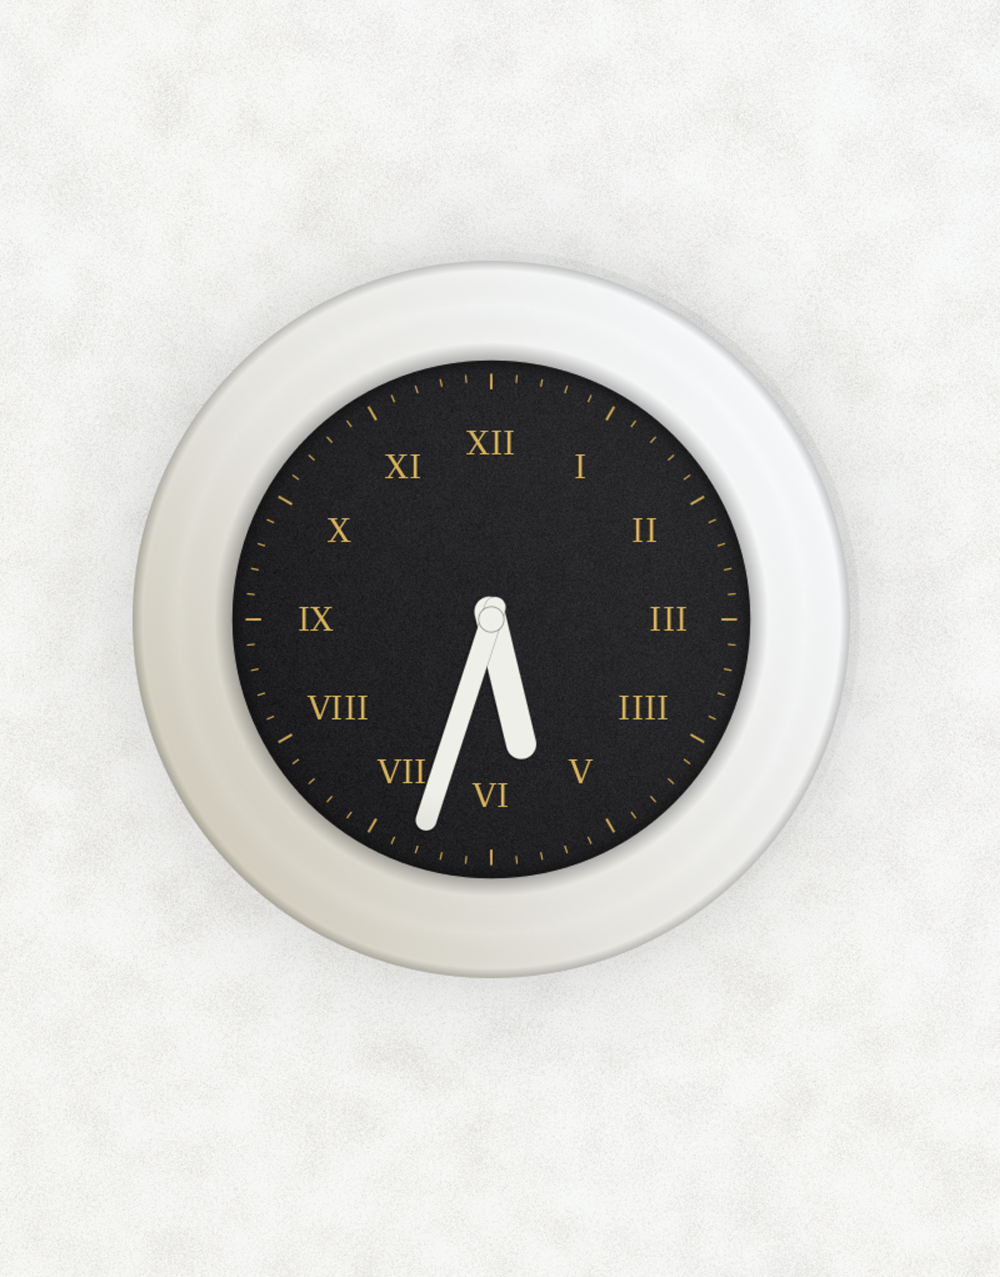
**5:33**
